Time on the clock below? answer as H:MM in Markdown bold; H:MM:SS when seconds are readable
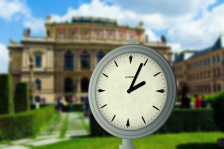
**2:04**
